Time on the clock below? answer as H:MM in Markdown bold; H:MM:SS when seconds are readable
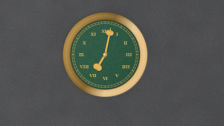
**7:02**
